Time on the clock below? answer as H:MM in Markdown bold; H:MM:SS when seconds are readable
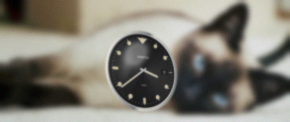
**3:39**
